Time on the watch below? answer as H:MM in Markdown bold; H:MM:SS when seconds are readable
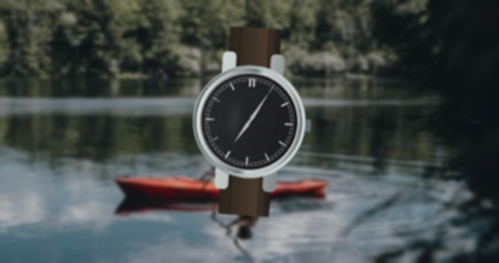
**7:05**
